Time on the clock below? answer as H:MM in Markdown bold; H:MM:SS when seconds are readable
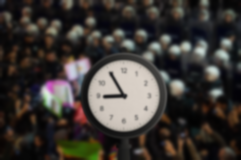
**8:55**
